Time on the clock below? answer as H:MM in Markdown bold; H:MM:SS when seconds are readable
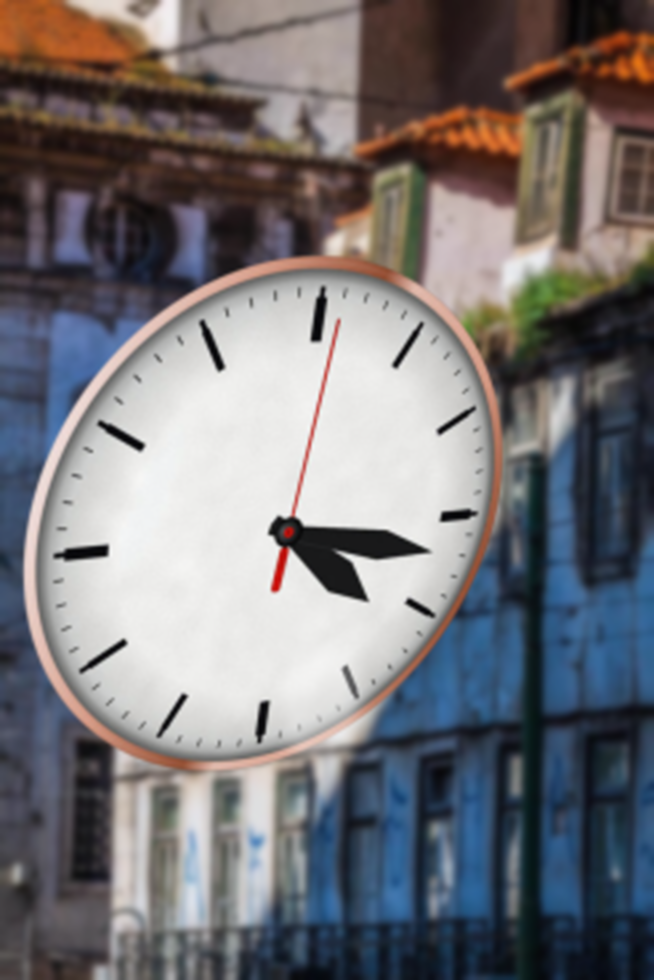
**4:17:01**
